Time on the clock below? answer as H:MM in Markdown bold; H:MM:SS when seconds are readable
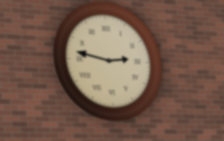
**2:47**
